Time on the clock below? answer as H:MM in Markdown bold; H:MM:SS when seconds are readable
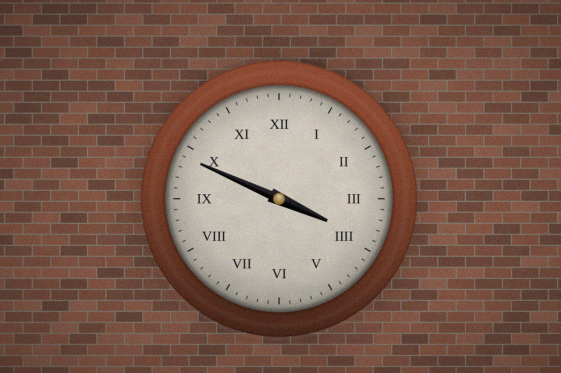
**3:49**
